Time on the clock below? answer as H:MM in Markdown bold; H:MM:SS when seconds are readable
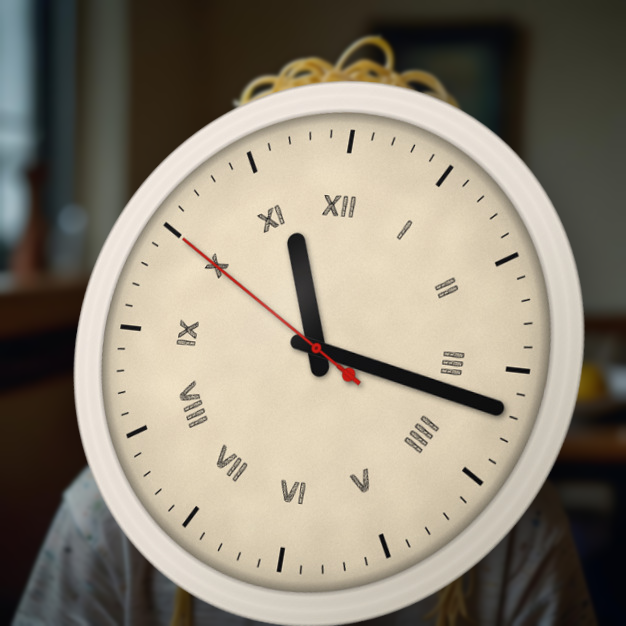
**11:16:50**
